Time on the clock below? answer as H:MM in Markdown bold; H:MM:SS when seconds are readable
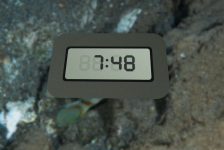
**7:48**
